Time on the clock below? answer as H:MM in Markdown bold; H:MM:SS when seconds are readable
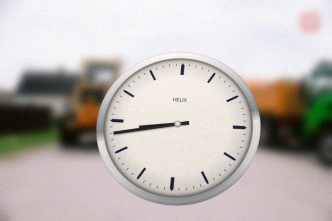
**8:43**
